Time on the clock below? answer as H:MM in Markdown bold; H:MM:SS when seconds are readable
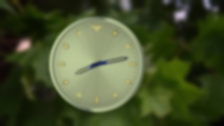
**8:13**
